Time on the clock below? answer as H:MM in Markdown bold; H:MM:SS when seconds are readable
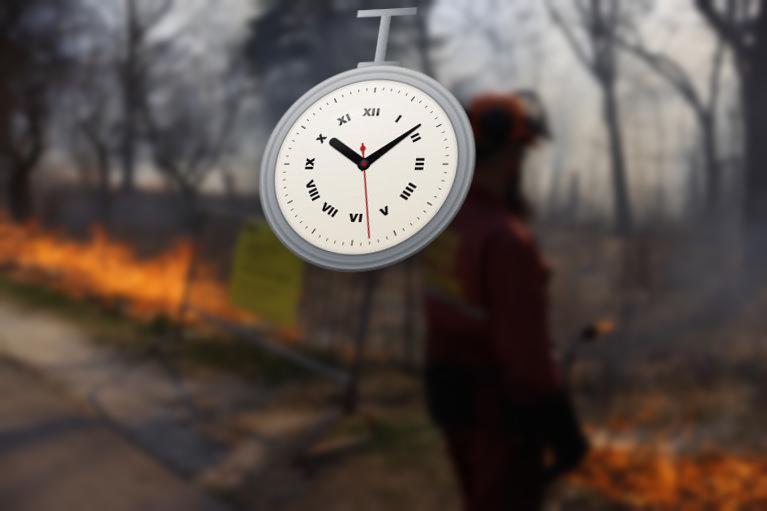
**10:08:28**
